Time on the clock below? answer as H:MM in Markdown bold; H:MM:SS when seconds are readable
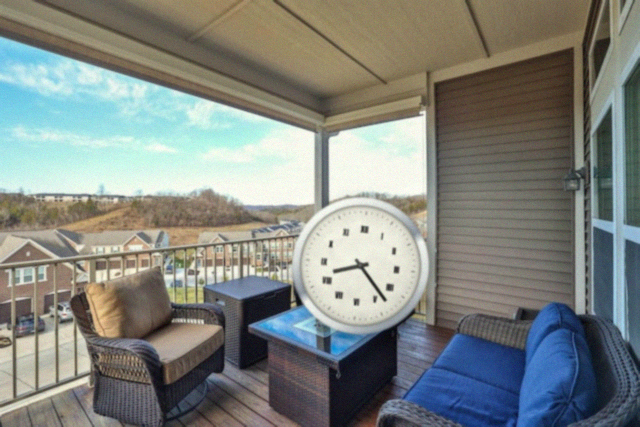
**8:23**
